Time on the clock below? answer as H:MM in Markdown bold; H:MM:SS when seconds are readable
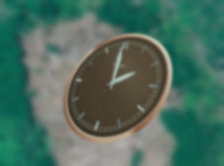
**1:59**
